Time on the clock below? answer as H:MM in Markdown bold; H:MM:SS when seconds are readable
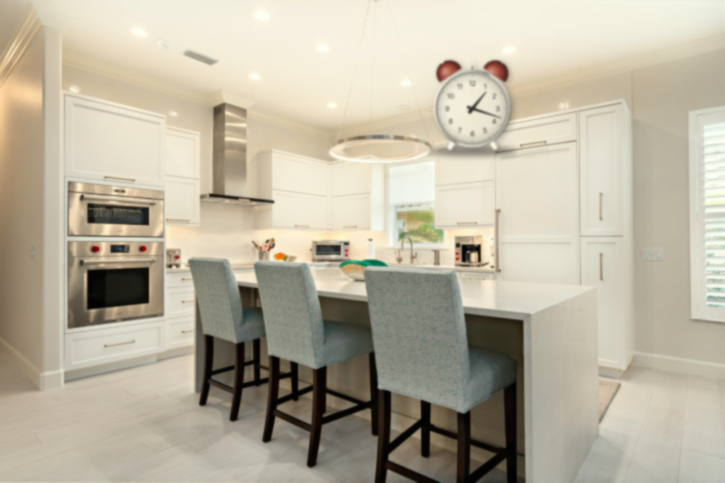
**1:18**
